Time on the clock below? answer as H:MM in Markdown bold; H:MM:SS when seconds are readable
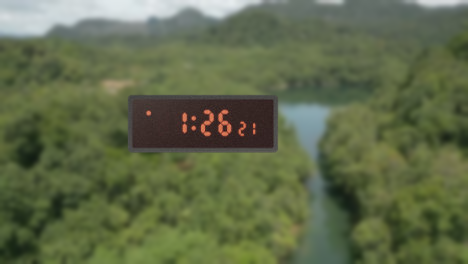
**1:26:21**
